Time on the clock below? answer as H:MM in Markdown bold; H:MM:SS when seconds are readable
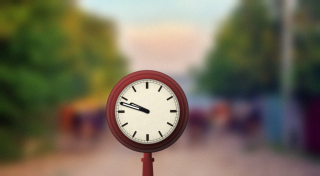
**9:48**
